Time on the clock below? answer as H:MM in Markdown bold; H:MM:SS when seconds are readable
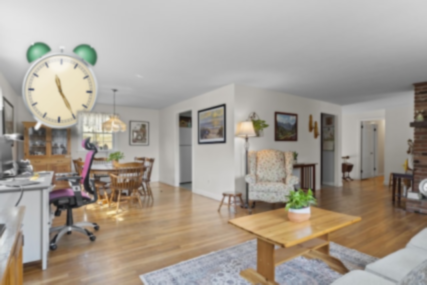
**11:25**
